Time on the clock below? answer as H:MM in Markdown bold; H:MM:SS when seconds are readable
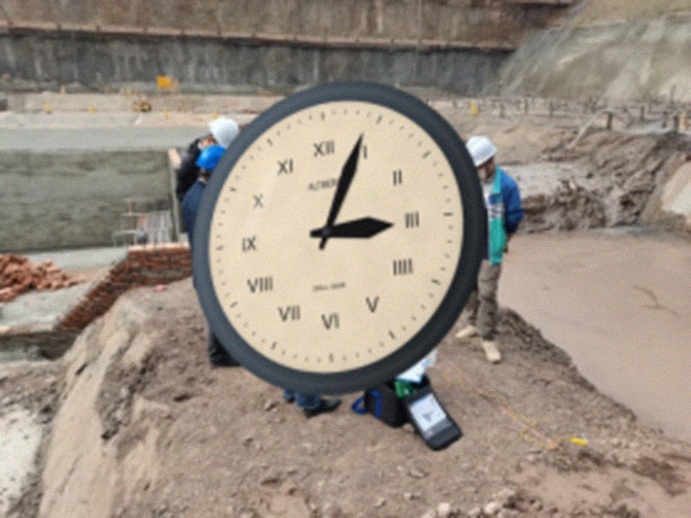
**3:04**
